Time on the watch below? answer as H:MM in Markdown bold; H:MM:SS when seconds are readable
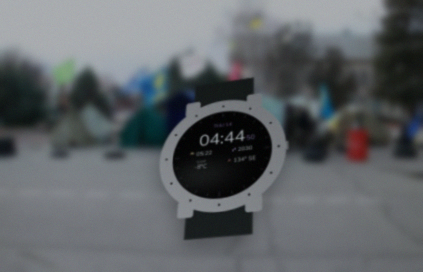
**4:44**
